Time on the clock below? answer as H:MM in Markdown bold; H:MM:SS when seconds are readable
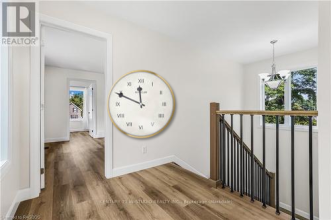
**11:49**
